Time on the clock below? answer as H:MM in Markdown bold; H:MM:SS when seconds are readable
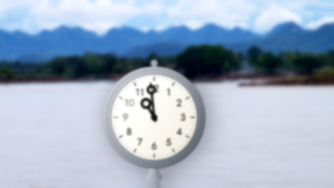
**10:59**
